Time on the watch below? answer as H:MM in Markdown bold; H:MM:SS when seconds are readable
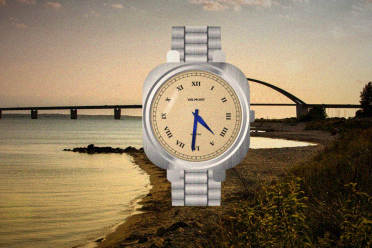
**4:31**
